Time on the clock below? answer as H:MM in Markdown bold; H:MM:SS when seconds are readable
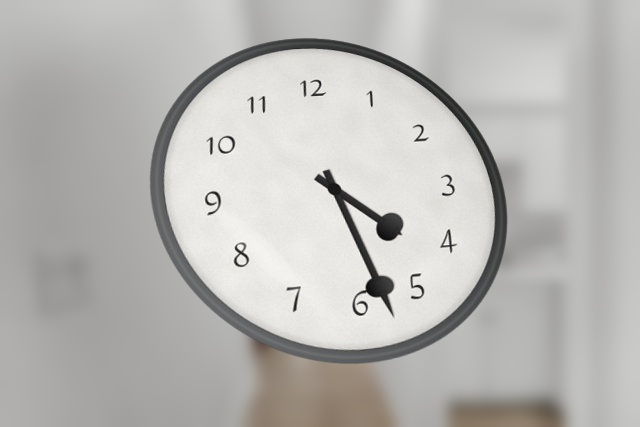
**4:28**
